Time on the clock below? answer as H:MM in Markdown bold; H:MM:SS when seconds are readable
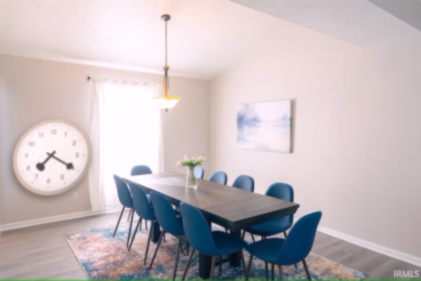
**7:20**
